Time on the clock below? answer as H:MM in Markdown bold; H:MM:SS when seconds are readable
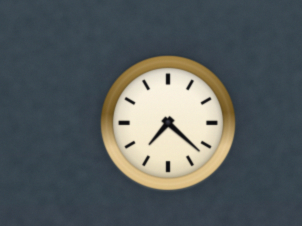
**7:22**
